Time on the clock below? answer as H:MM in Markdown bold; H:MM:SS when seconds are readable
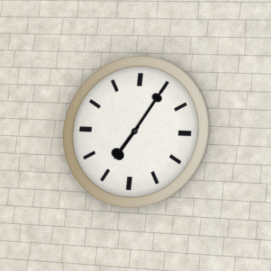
**7:05**
